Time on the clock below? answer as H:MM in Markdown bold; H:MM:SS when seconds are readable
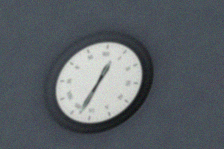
**12:33**
